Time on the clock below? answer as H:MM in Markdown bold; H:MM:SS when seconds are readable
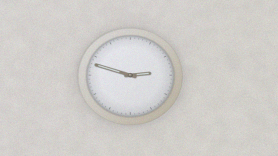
**2:48**
